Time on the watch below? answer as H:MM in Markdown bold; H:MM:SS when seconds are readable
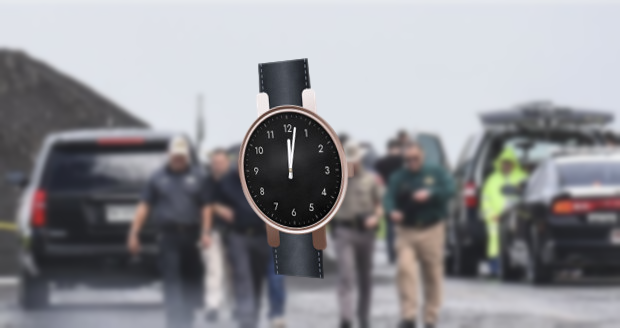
**12:02**
